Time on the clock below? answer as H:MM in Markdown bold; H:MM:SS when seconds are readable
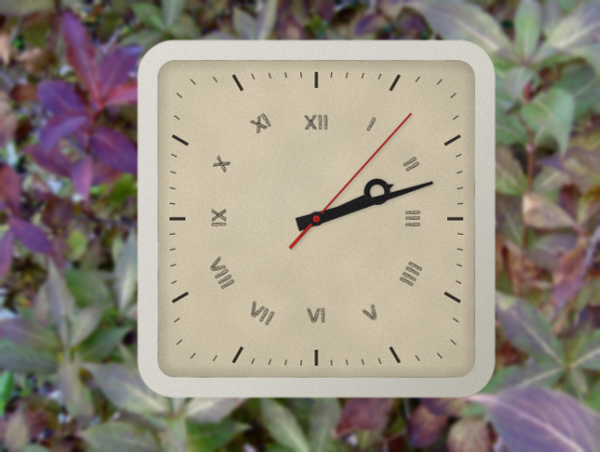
**2:12:07**
